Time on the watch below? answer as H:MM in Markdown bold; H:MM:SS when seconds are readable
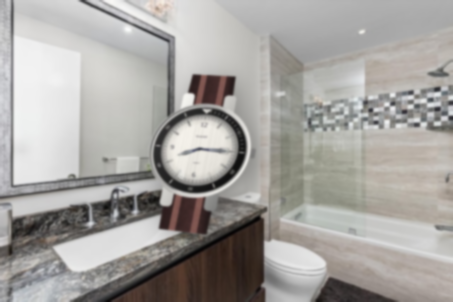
**8:15**
